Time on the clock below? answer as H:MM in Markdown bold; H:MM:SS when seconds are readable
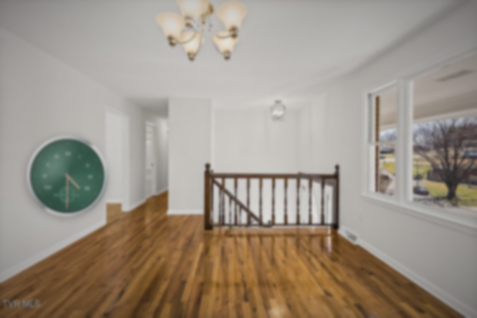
**4:30**
